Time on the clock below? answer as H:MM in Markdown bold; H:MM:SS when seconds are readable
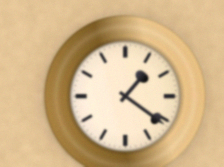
**1:21**
